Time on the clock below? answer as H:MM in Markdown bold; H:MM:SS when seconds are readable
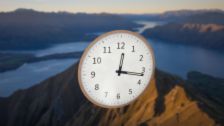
**12:17**
